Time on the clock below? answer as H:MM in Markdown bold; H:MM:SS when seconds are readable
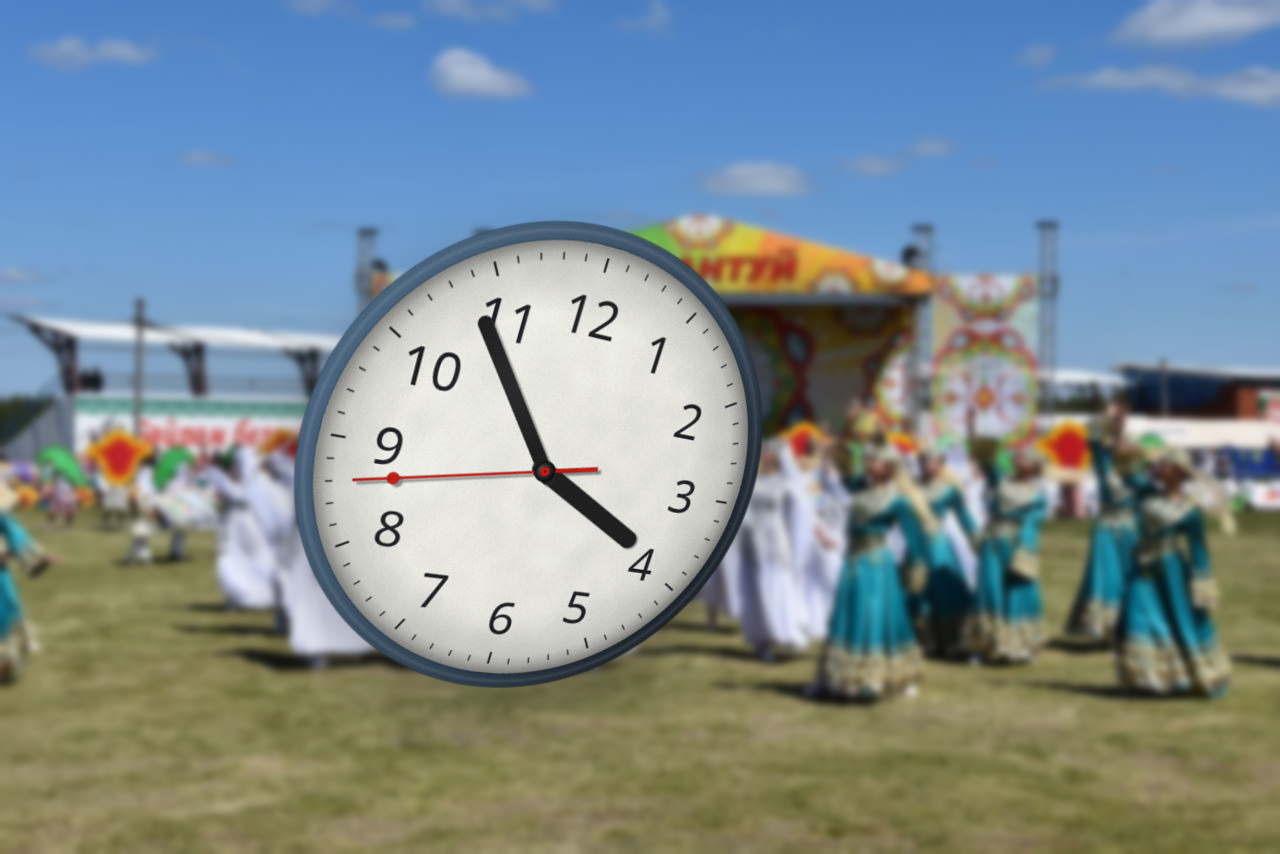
**3:53:43**
